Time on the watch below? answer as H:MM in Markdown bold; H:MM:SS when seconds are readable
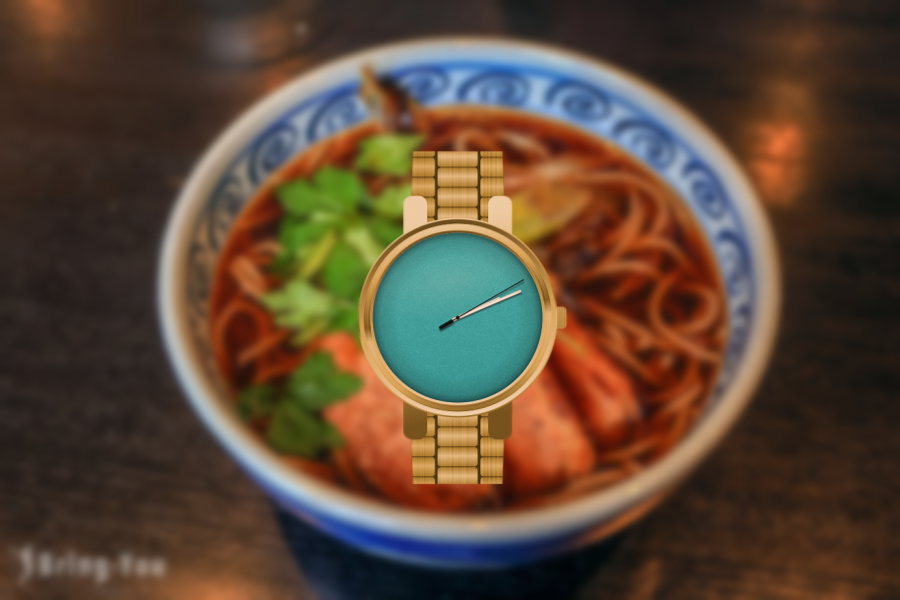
**2:11:10**
